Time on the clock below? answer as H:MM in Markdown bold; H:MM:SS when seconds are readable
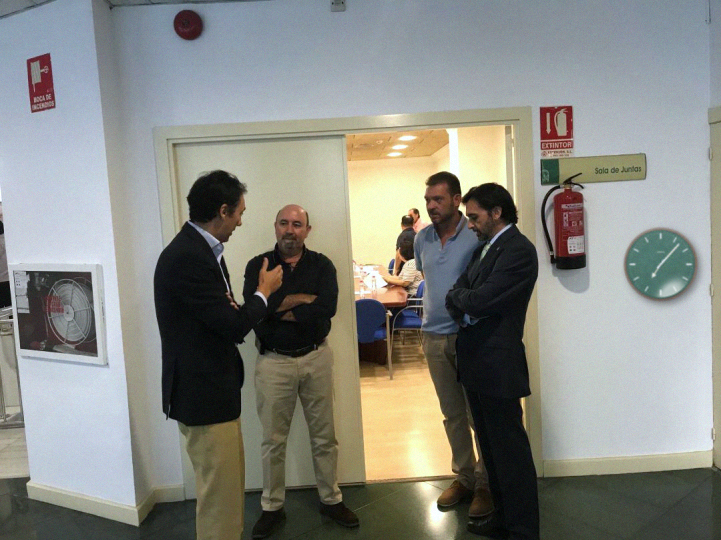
**7:07**
